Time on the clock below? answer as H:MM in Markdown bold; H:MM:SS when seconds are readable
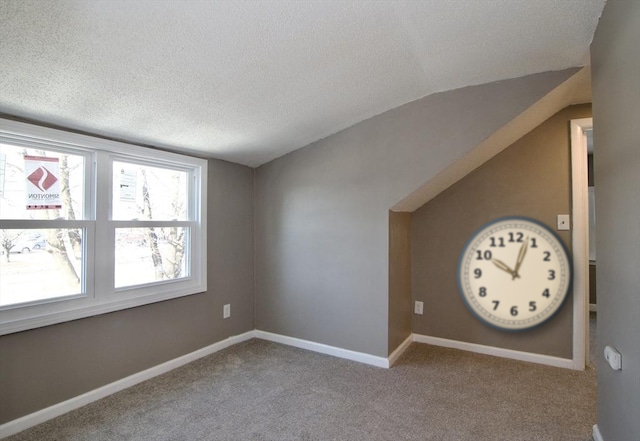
**10:03**
